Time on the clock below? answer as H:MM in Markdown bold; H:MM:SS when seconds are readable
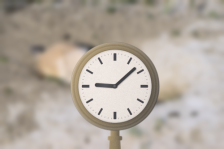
**9:08**
